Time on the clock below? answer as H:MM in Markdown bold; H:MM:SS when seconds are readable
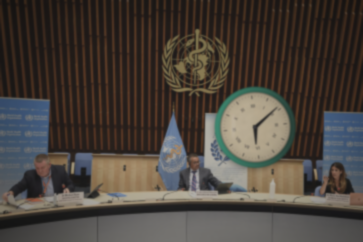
**6:09**
